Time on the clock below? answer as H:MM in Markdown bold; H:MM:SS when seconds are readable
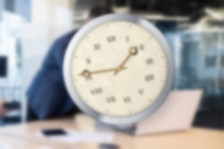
**1:46**
